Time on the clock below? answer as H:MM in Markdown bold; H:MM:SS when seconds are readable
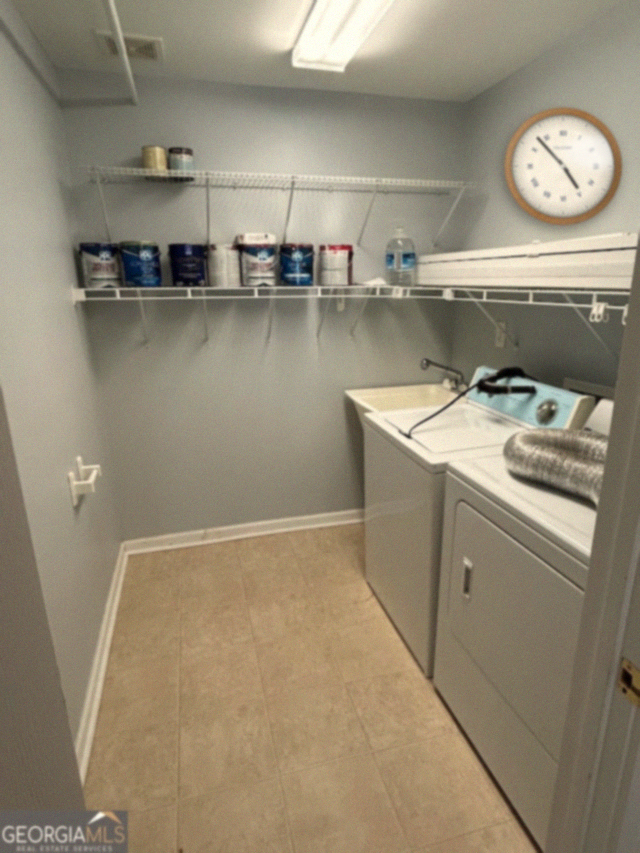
**4:53**
